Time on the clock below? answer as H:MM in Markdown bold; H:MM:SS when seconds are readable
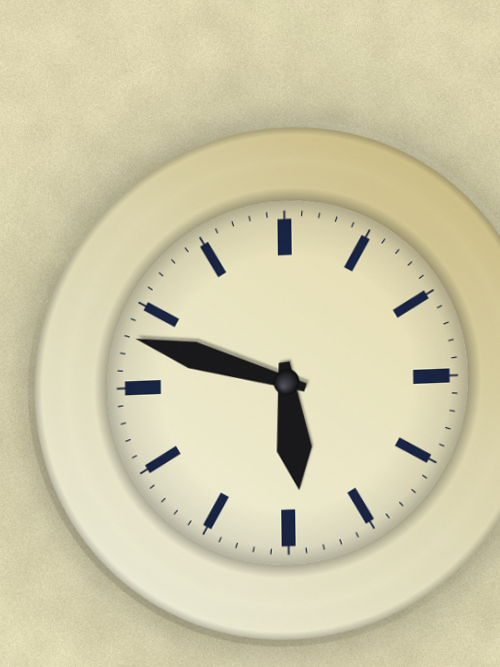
**5:48**
